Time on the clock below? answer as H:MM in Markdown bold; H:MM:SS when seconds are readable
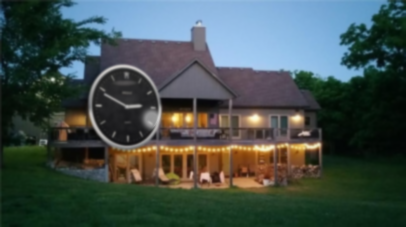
**2:49**
